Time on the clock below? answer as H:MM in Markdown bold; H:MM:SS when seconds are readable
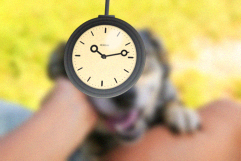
**10:13**
